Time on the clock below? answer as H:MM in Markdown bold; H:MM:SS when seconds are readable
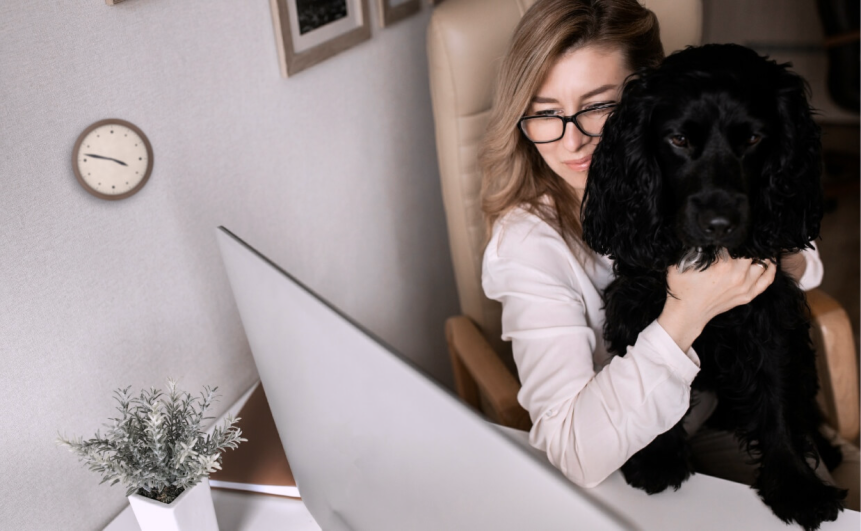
**3:47**
